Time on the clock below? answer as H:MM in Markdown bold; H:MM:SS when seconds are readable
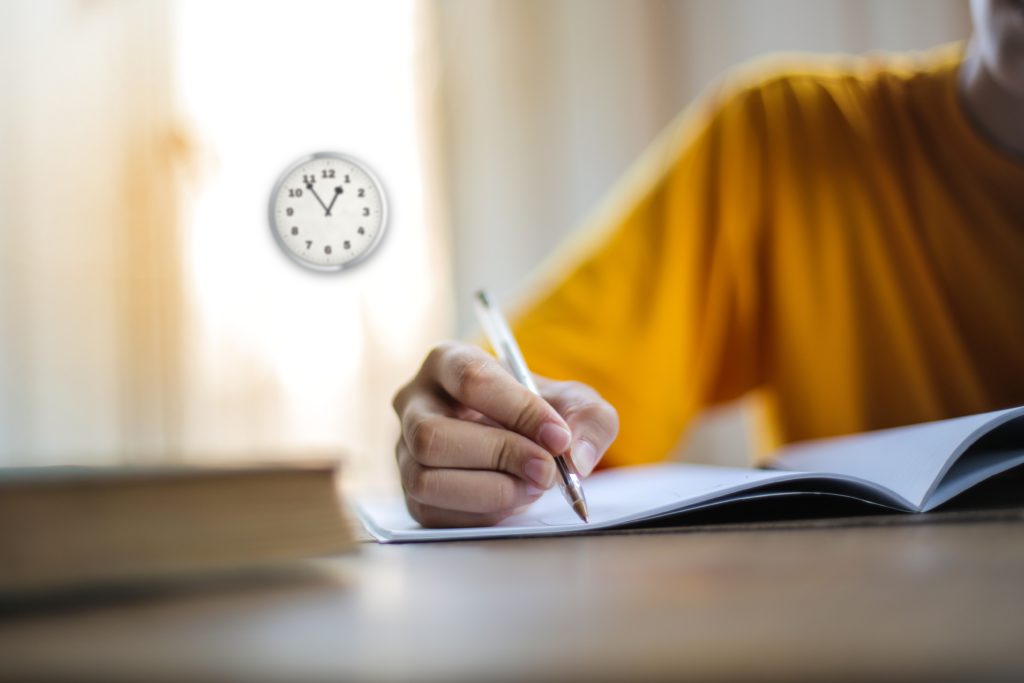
**12:54**
